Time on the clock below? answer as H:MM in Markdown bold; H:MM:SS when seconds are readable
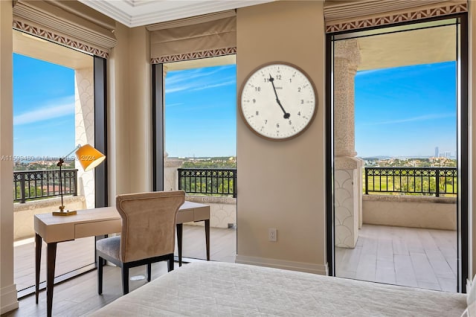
**4:57**
